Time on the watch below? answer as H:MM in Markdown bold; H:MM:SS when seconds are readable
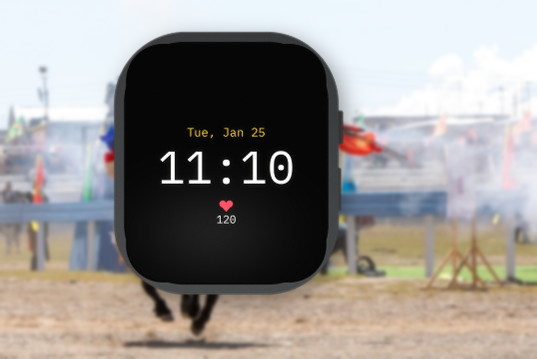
**11:10**
